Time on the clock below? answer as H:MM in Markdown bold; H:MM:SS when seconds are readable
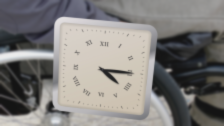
**4:15**
